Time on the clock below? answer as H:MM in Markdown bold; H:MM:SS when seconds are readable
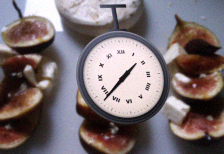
**1:38**
